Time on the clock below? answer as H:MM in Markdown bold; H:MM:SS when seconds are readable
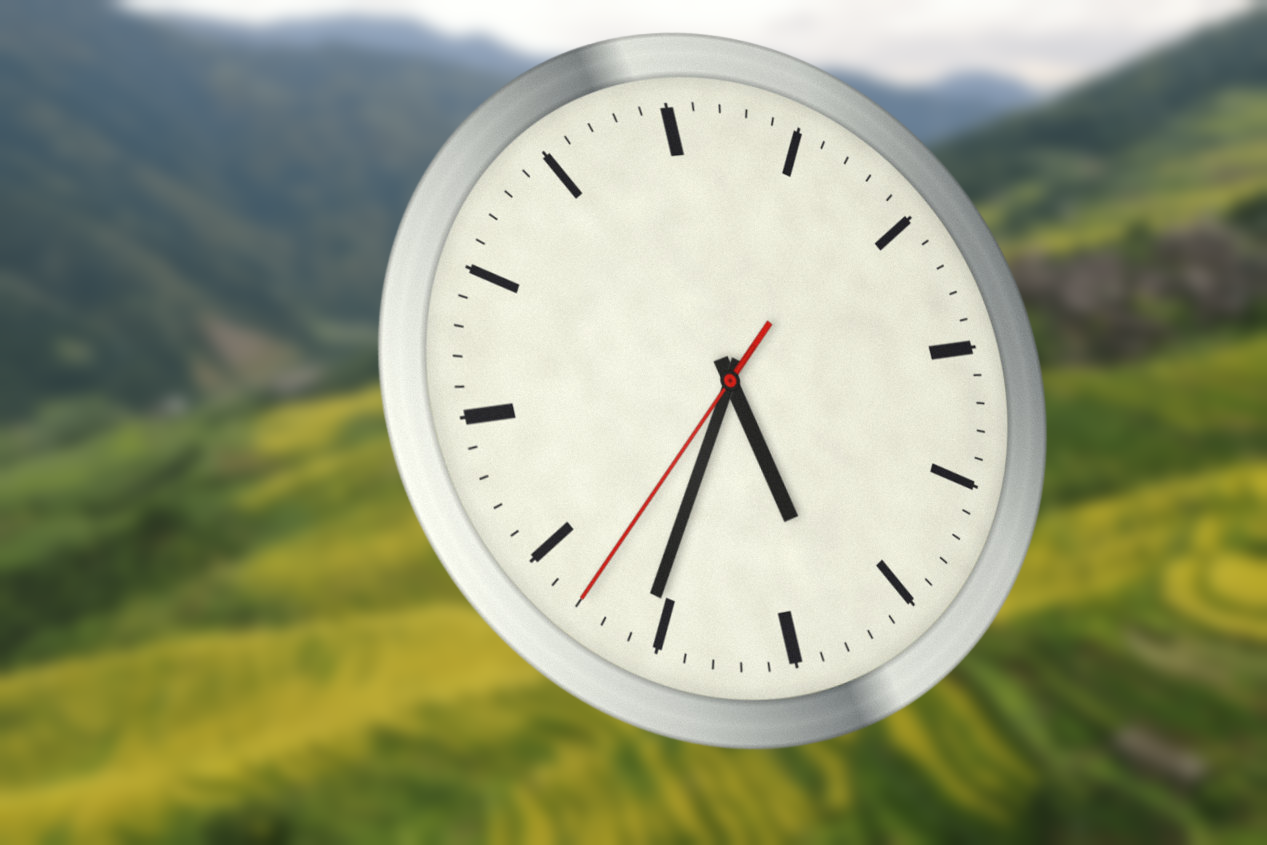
**5:35:38**
